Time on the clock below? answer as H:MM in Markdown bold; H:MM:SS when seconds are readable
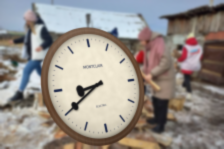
**8:40**
